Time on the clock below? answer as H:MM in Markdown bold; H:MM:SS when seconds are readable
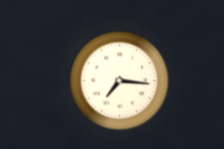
**7:16**
